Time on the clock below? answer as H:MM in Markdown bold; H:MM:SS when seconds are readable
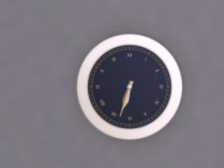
**6:33**
